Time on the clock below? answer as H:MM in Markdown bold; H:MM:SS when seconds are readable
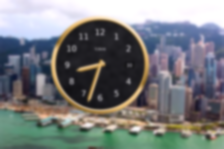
**8:33**
